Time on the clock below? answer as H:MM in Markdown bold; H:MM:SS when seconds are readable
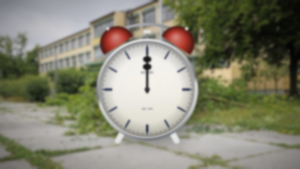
**12:00**
